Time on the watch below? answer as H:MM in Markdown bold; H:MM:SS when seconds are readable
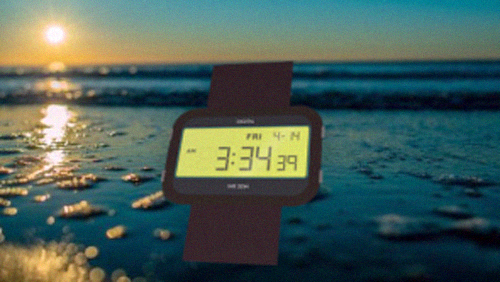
**3:34:39**
